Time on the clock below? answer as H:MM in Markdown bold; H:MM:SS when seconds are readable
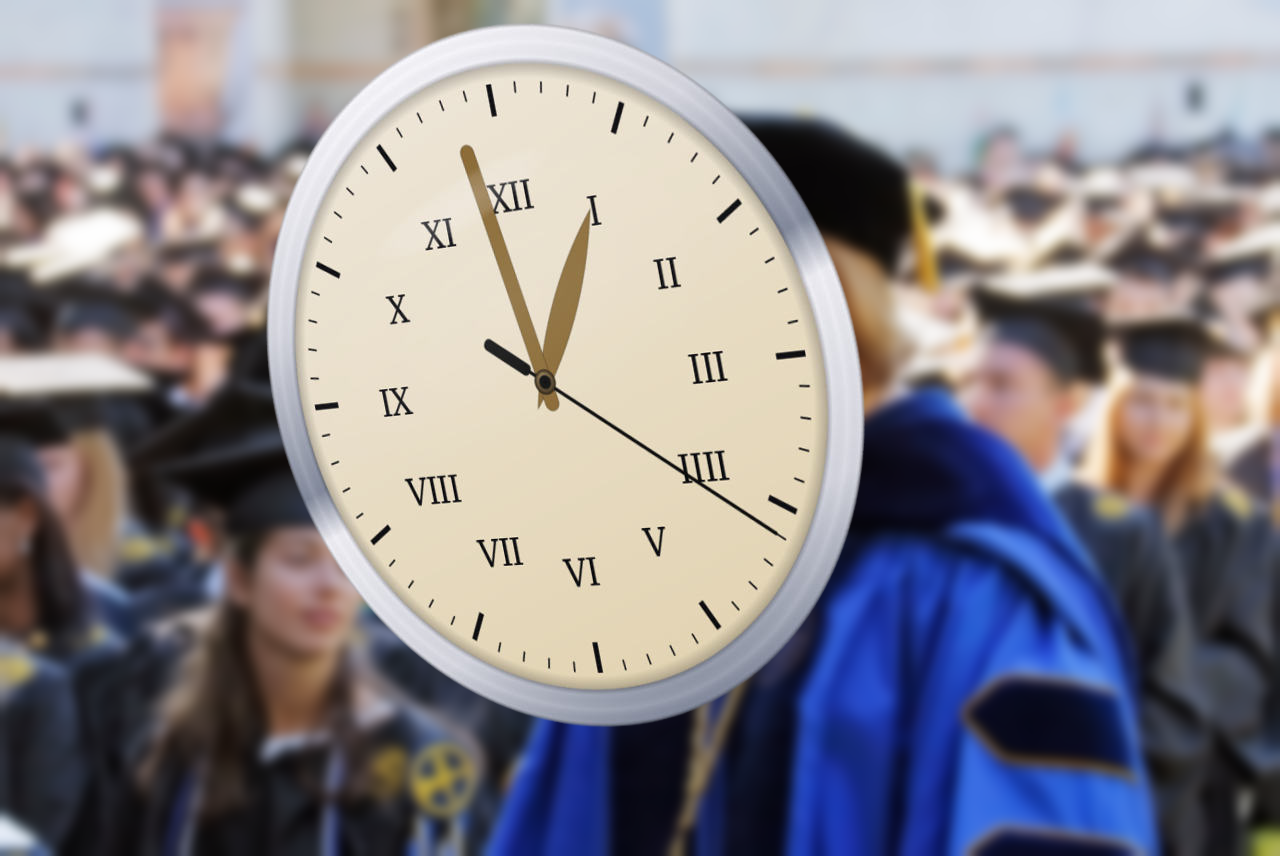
**12:58:21**
